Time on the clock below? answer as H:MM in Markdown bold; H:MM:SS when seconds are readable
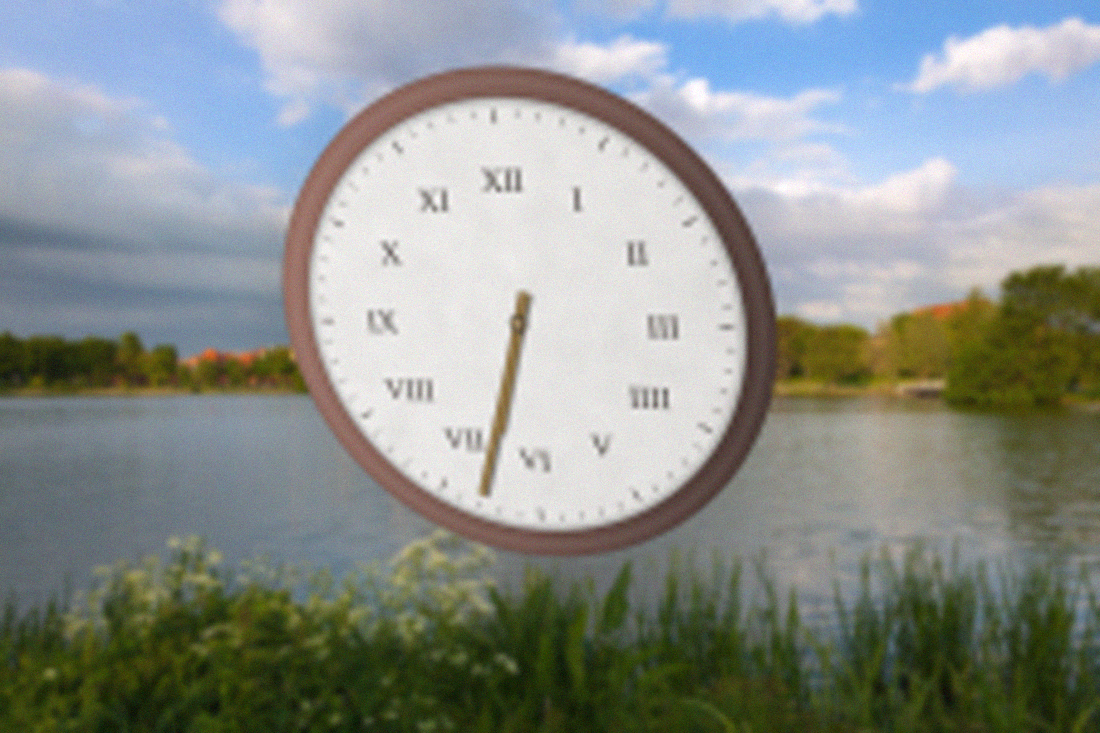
**6:33**
